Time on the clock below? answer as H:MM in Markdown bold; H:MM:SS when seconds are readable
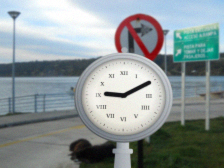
**9:10**
